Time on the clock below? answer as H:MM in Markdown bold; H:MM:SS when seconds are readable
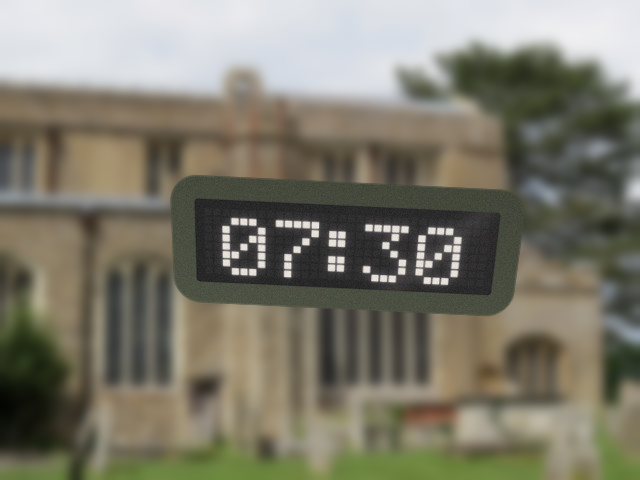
**7:30**
